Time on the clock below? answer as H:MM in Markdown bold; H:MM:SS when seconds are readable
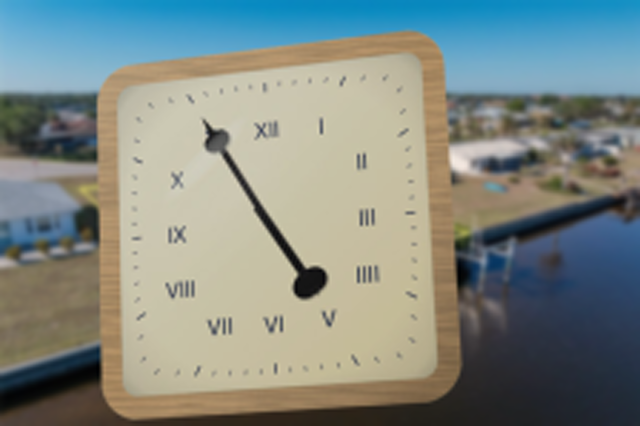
**4:55**
